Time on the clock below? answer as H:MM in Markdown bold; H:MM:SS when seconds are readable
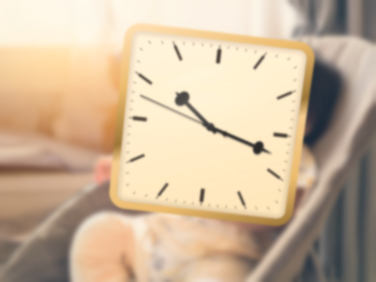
**10:17:48**
